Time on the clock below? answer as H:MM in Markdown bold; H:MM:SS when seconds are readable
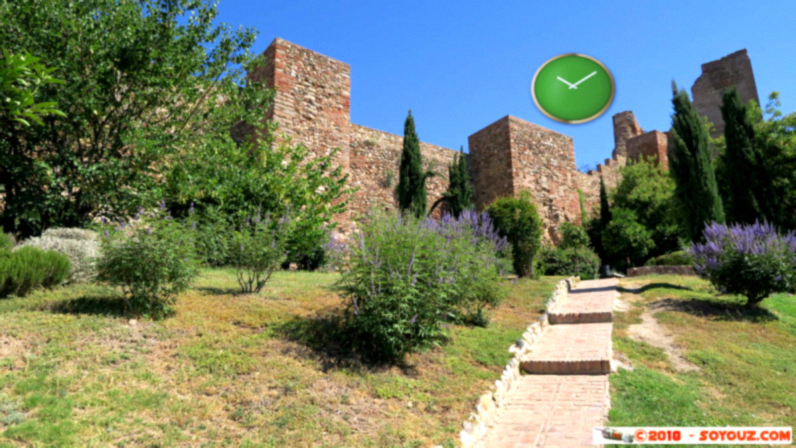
**10:09**
